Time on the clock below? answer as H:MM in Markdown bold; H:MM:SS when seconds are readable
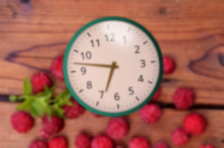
**6:47**
